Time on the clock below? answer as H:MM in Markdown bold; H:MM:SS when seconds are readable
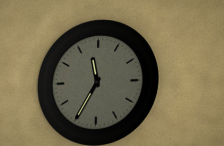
**11:35**
